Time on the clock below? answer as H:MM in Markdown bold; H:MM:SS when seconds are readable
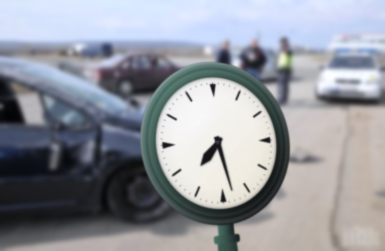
**7:28**
